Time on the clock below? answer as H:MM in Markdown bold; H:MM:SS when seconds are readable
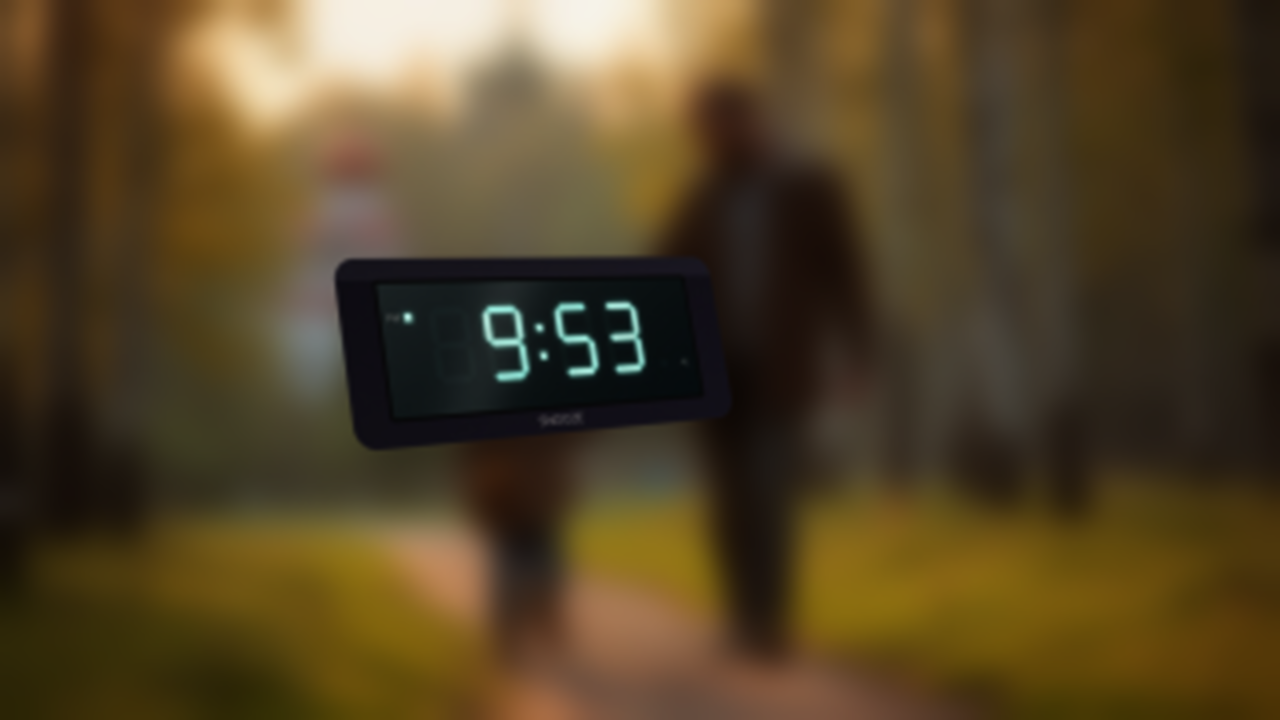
**9:53**
